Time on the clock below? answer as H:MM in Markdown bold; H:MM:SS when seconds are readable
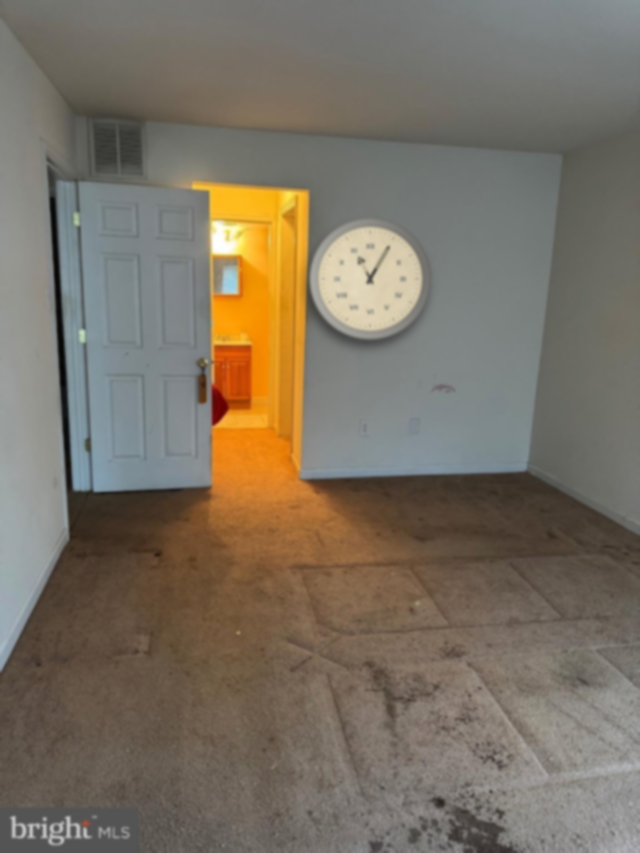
**11:05**
